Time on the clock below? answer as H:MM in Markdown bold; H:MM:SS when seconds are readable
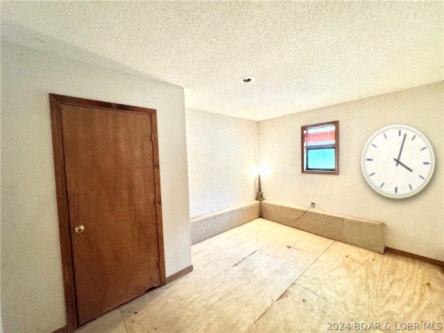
**4:02**
